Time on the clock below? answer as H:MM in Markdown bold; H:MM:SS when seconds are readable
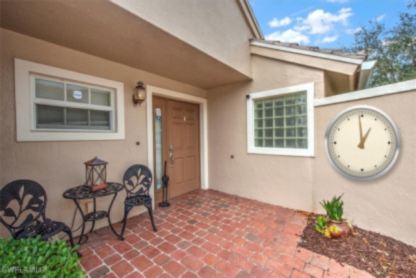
**12:59**
